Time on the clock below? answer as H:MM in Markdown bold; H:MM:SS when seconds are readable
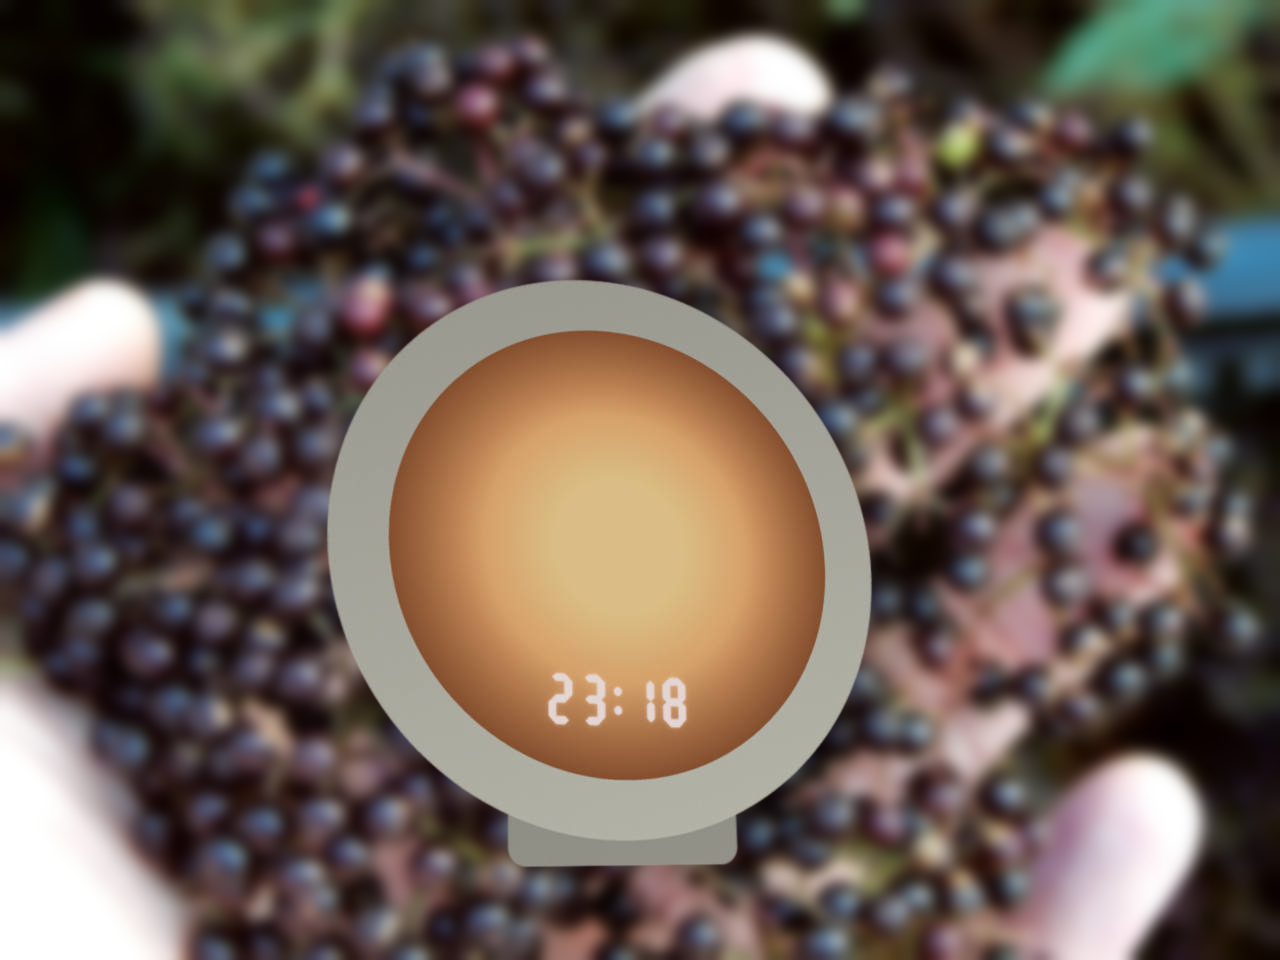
**23:18**
